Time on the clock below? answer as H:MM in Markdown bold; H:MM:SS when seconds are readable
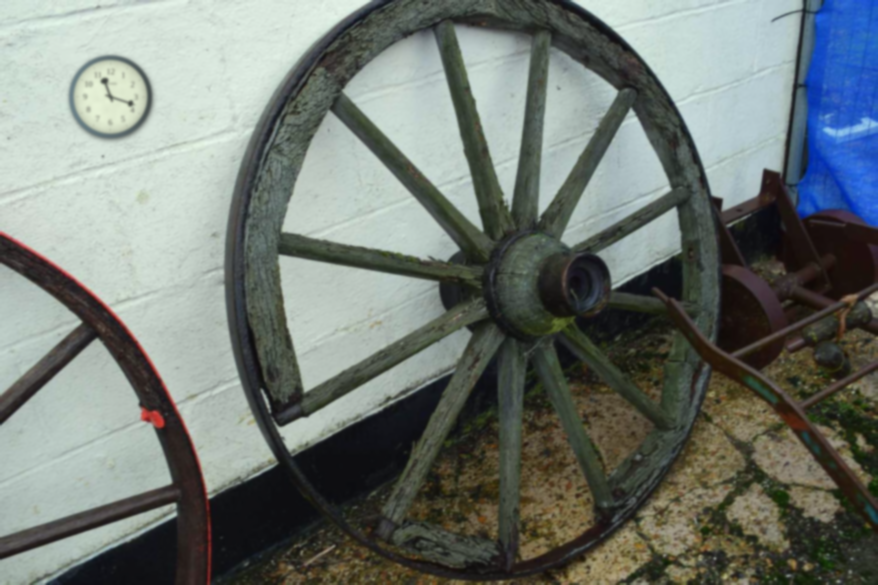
**11:18**
